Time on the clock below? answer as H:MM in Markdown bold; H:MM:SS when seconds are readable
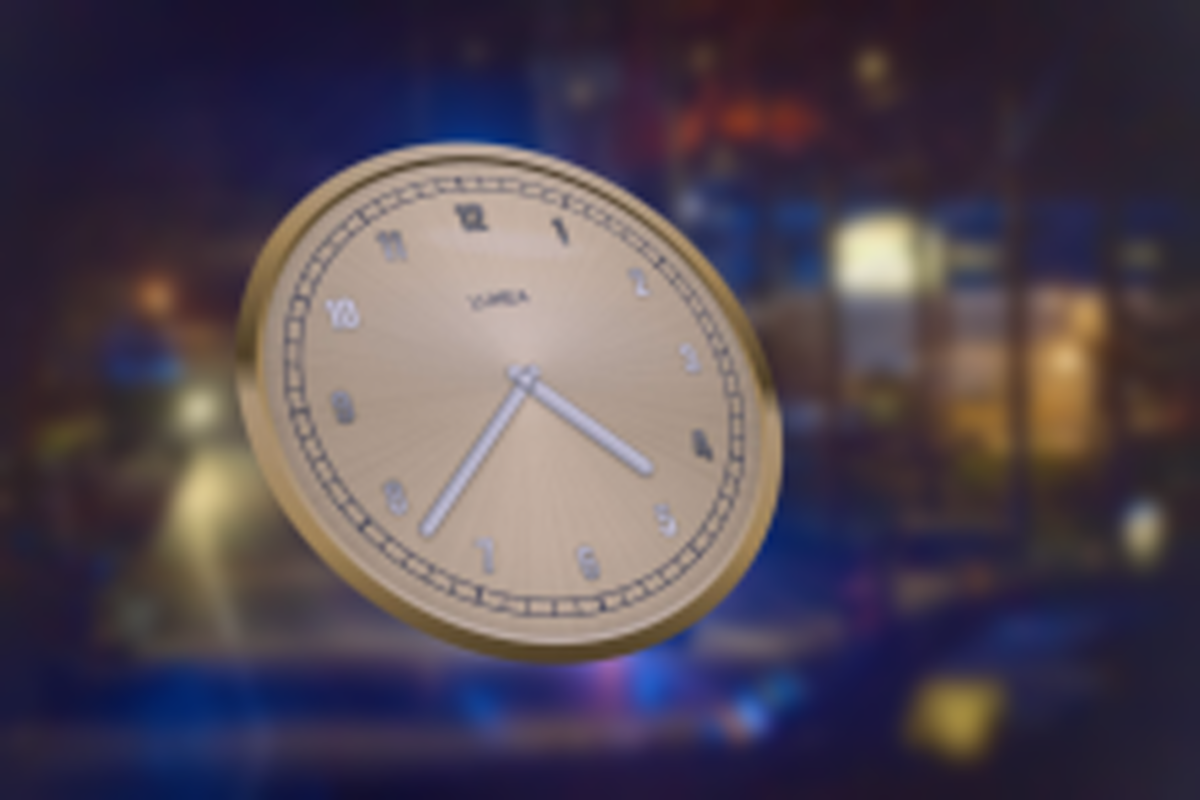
**4:38**
